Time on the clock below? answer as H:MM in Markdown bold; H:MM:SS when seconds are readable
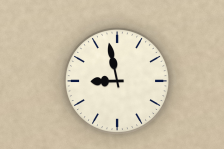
**8:58**
